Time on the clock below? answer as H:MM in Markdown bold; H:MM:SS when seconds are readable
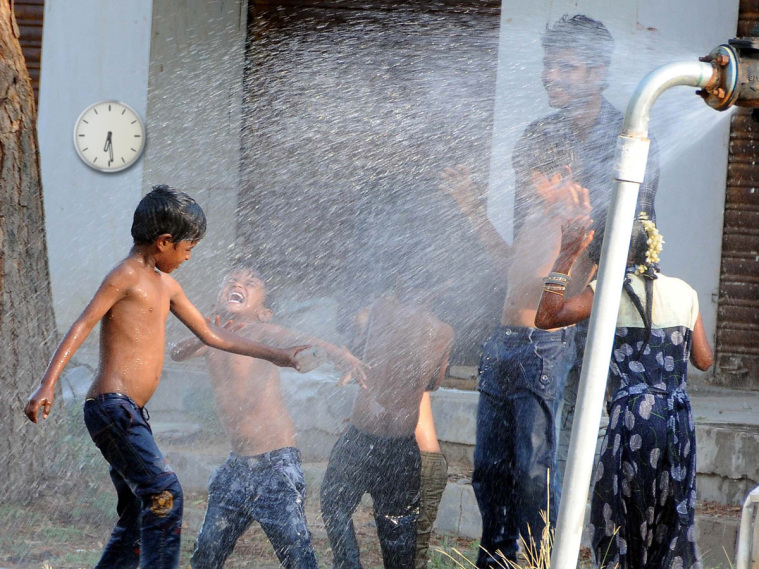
**6:29**
